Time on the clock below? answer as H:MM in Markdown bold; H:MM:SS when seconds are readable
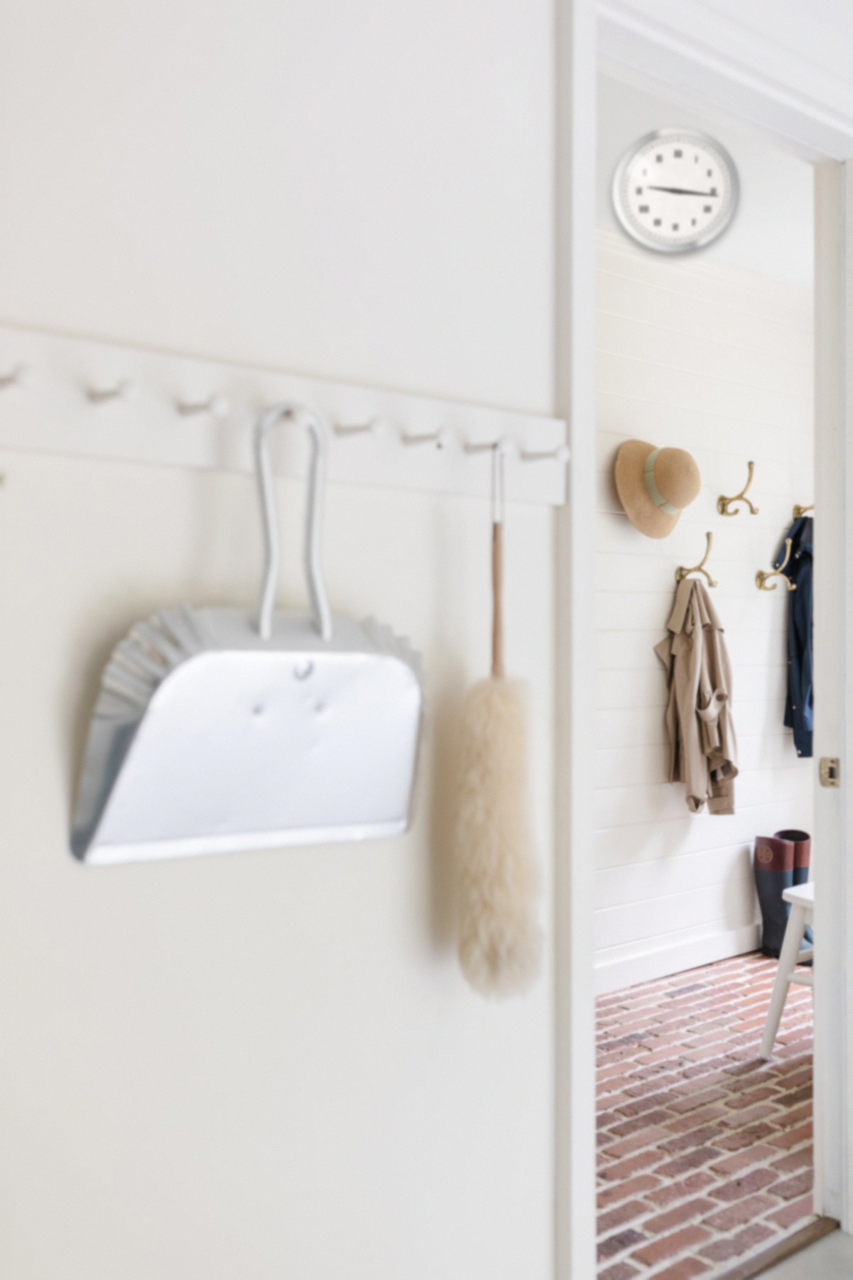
**9:16**
